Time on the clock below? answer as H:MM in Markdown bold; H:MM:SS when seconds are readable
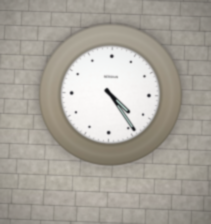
**4:24**
